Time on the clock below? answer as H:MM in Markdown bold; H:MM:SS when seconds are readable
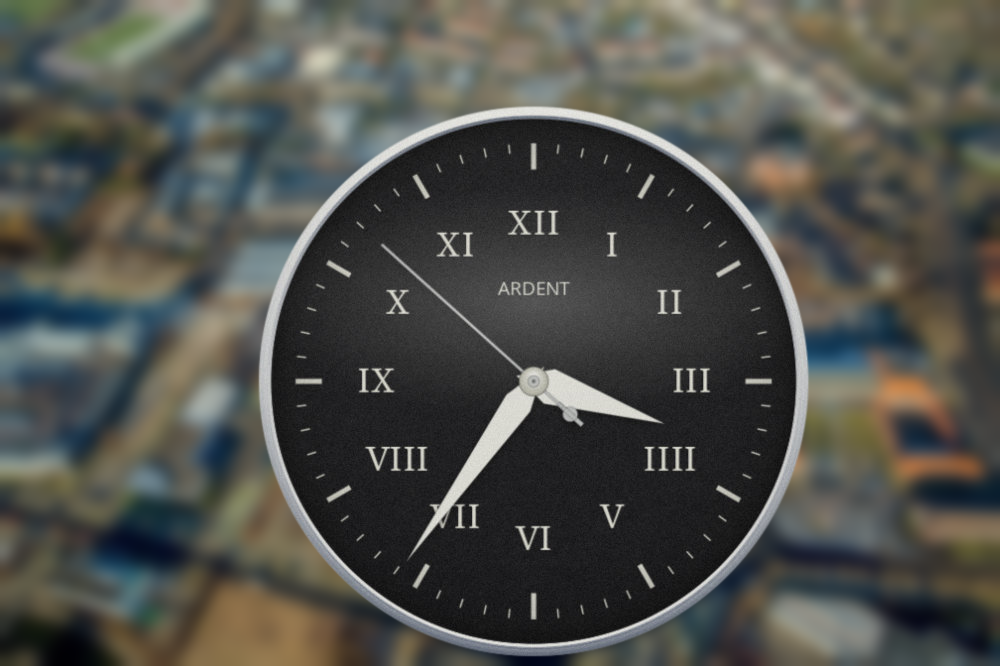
**3:35:52**
